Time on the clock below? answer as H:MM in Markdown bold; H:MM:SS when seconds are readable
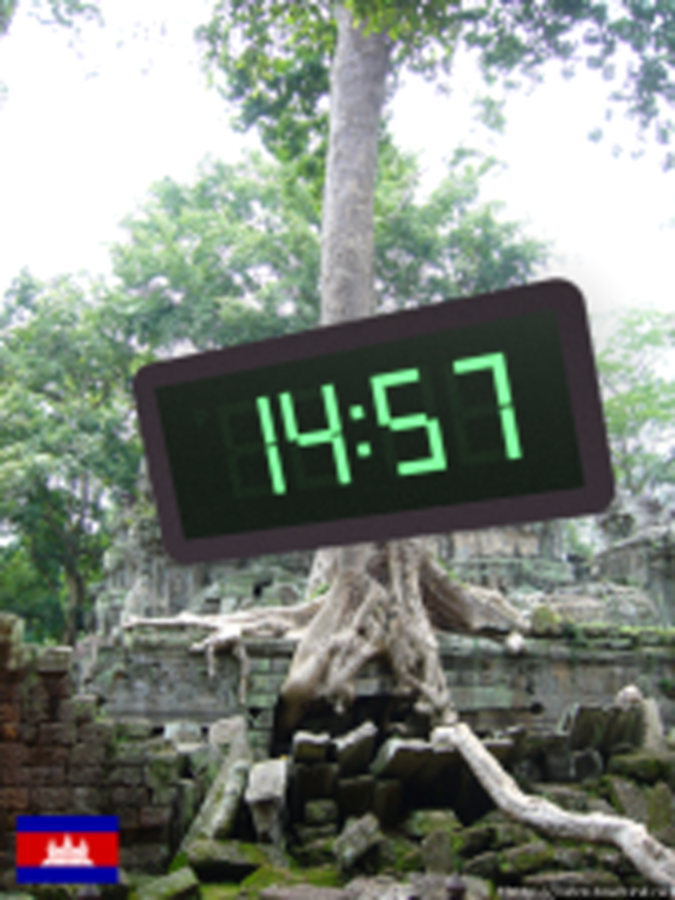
**14:57**
